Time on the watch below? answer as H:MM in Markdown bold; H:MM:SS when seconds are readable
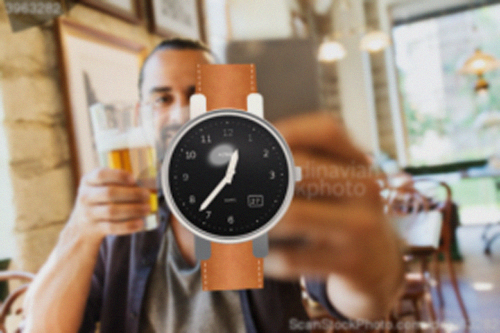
**12:37**
